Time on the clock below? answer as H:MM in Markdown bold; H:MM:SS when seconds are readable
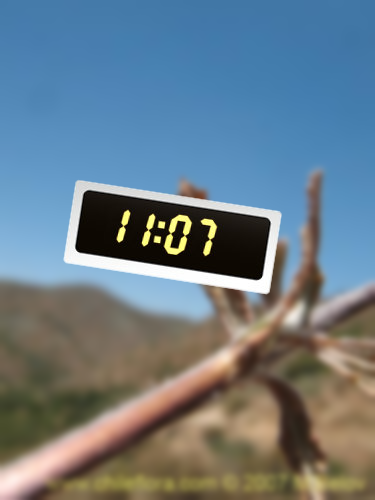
**11:07**
